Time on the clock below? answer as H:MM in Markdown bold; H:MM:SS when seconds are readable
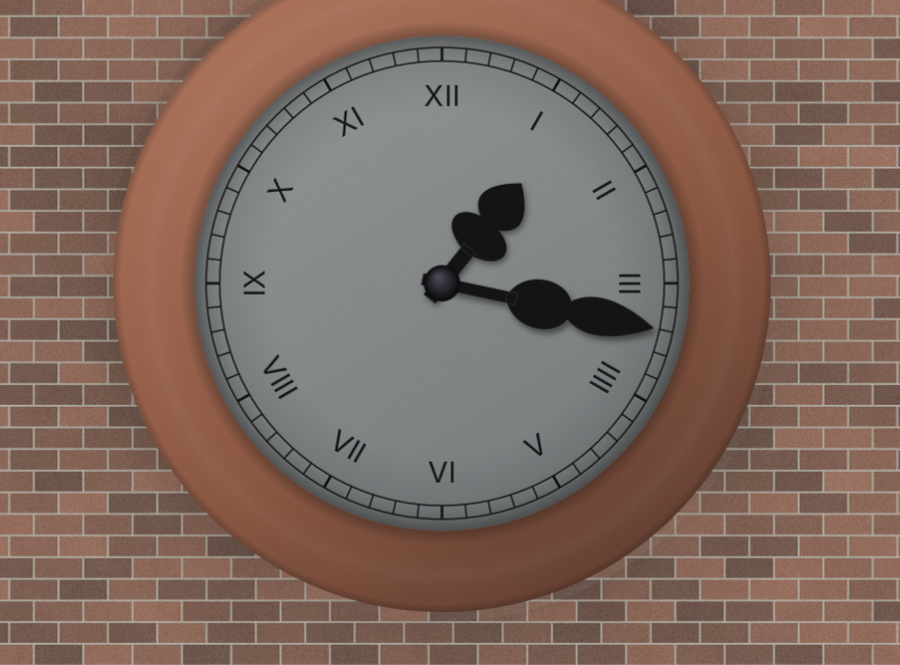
**1:17**
